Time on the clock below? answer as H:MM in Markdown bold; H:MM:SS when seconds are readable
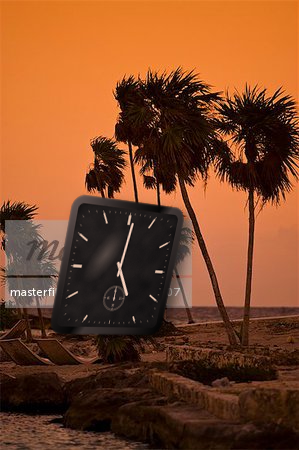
**5:01**
